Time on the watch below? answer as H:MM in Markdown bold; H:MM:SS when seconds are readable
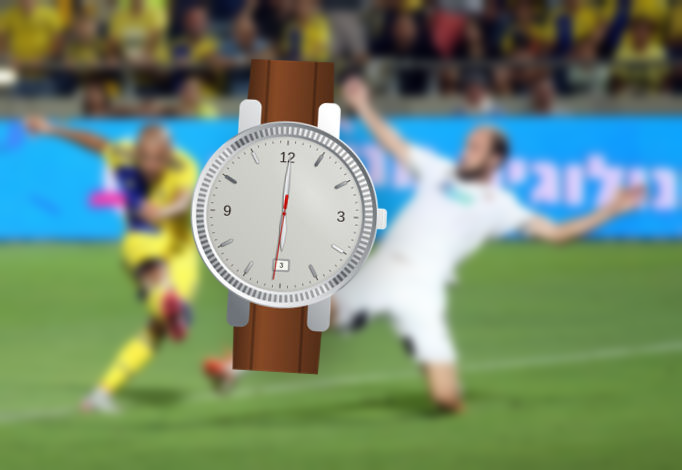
**6:00:31**
